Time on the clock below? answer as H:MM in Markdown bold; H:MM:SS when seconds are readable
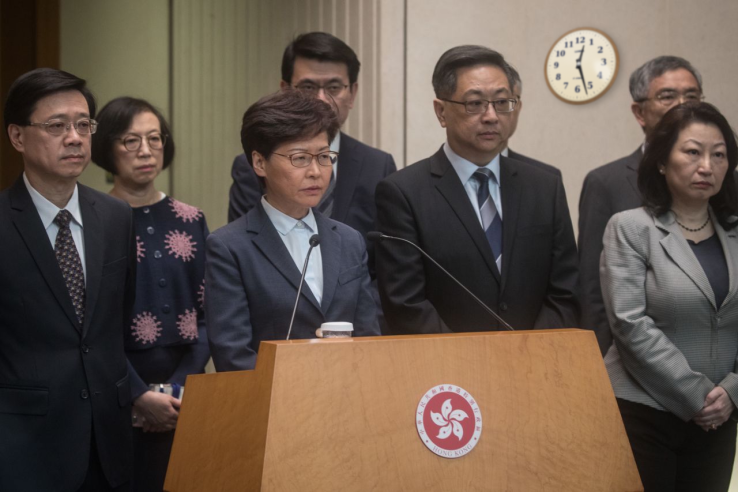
**12:27**
